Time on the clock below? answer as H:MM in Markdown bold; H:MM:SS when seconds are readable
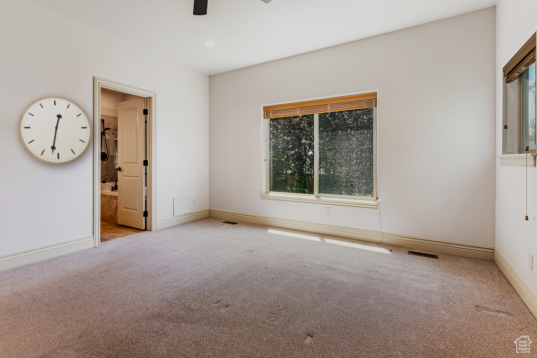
**12:32**
